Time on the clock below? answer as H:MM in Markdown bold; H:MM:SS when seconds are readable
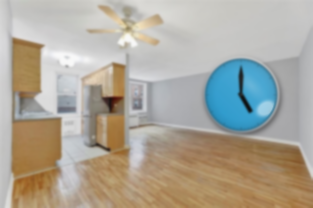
**5:00**
